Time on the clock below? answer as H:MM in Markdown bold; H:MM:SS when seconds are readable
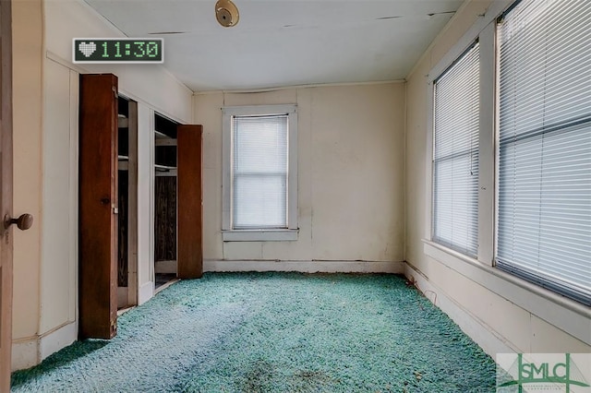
**11:30**
